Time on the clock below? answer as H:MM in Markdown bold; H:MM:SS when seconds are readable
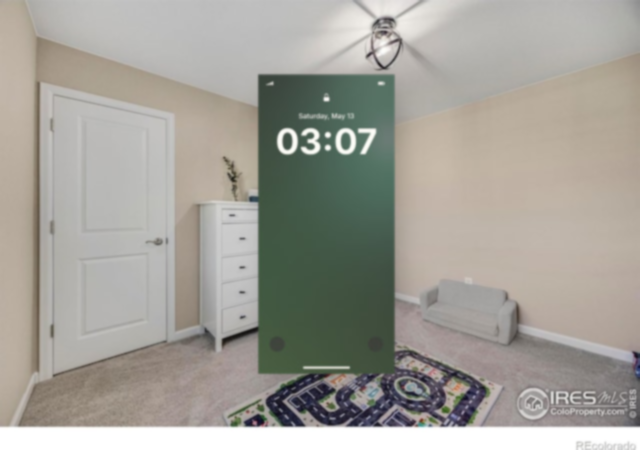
**3:07**
